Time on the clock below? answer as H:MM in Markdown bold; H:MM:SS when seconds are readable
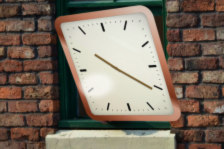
**10:21**
